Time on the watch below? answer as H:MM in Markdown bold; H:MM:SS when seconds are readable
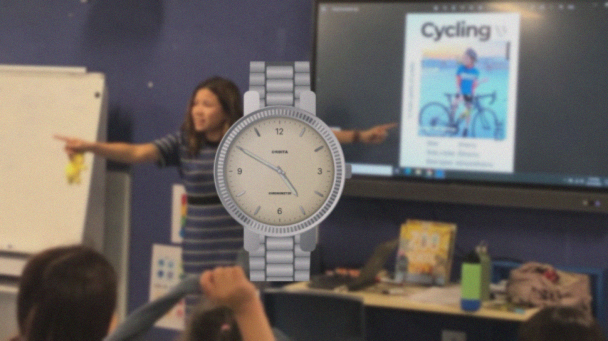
**4:50**
